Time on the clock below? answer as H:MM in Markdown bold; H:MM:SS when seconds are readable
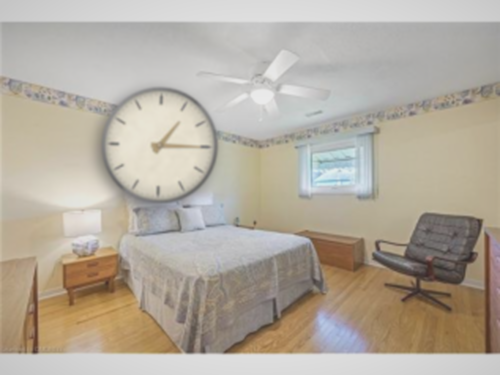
**1:15**
